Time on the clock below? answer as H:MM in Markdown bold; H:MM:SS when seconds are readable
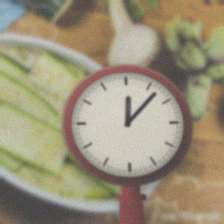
**12:07**
